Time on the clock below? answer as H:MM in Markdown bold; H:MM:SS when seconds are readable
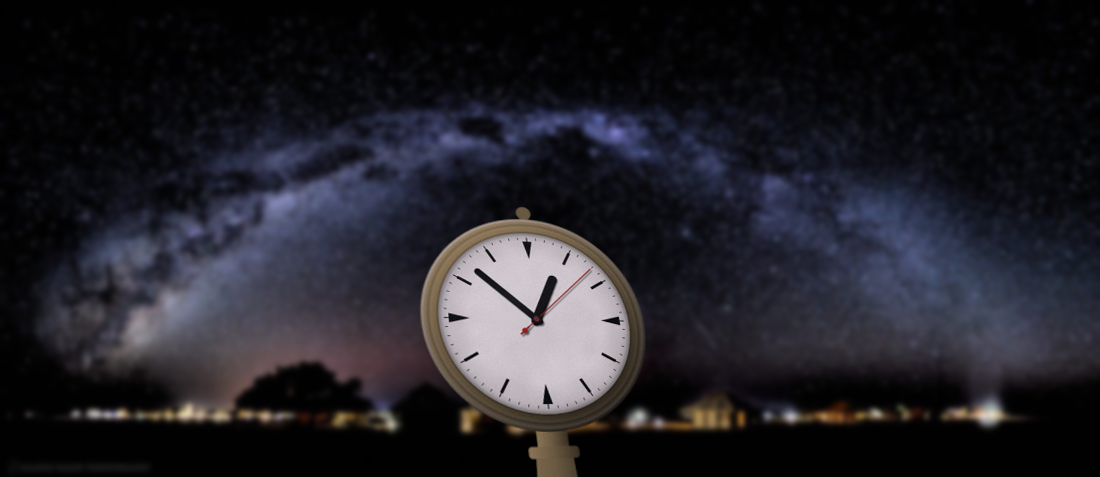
**12:52:08**
